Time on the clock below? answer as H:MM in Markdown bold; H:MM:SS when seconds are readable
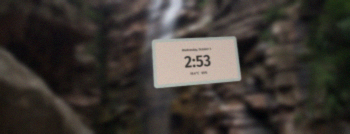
**2:53**
